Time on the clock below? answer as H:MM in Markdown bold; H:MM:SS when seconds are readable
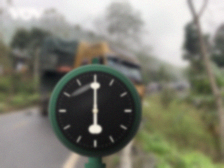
**6:00**
